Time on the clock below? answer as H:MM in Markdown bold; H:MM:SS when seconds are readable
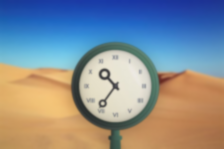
**10:36**
